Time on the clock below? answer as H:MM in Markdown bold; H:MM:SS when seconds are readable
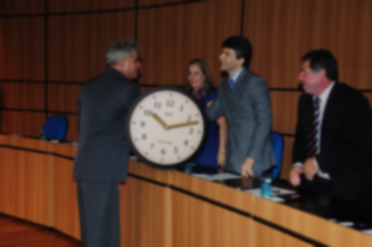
**10:12**
